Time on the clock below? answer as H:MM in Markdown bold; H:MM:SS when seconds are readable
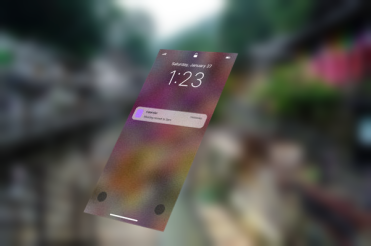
**1:23**
